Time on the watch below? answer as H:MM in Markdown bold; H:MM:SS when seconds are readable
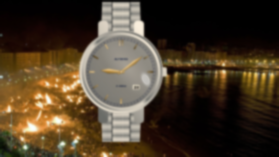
**9:09**
